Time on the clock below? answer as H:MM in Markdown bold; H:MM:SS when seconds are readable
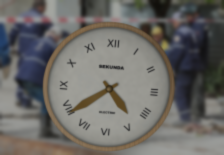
**4:39**
